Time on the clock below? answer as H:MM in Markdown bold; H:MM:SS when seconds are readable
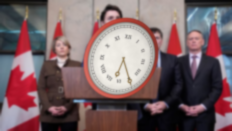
**6:25**
